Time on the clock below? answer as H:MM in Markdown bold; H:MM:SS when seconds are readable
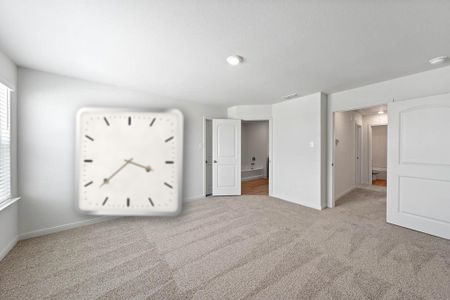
**3:38**
